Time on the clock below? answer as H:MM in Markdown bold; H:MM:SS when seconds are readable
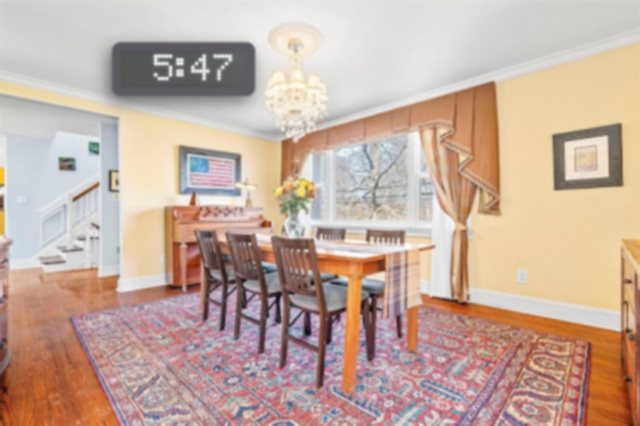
**5:47**
